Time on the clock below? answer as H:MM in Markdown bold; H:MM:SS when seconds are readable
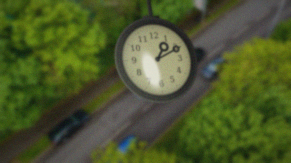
**1:11**
